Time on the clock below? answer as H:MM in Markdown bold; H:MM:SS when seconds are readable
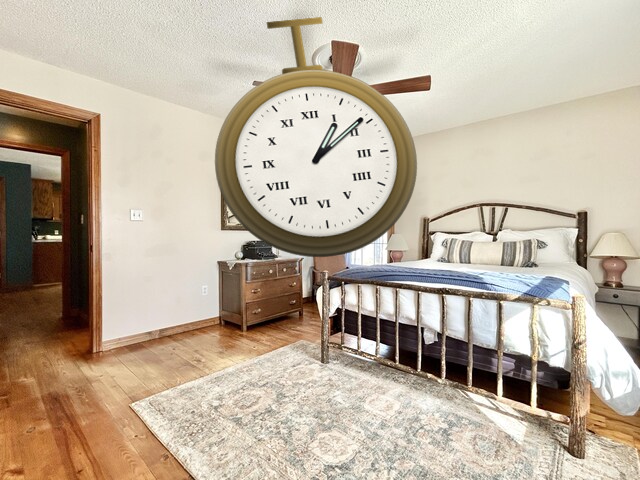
**1:09**
